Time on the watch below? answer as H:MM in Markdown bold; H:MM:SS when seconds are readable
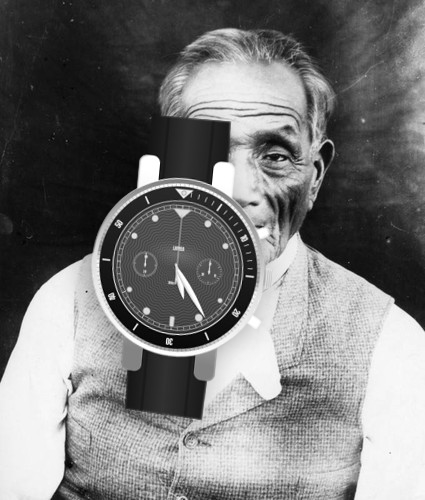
**5:24**
